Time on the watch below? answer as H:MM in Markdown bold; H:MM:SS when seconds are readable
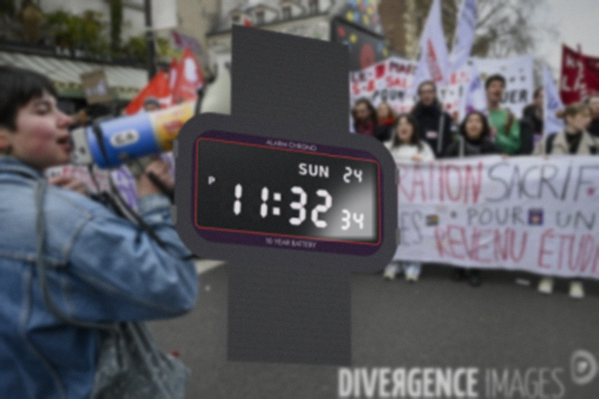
**11:32:34**
